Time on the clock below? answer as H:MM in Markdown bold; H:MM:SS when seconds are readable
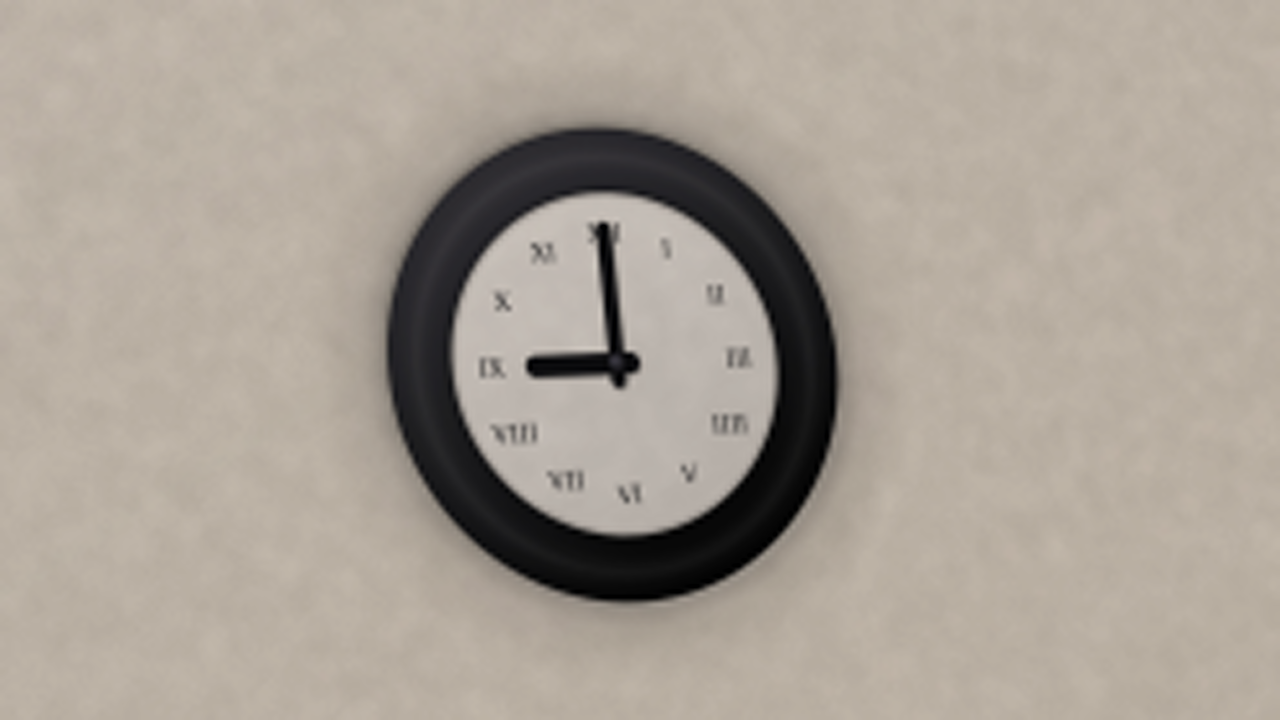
**9:00**
